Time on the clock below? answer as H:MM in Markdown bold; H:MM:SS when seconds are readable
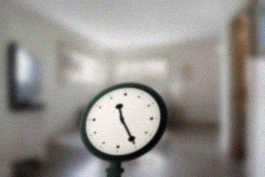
**11:25**
